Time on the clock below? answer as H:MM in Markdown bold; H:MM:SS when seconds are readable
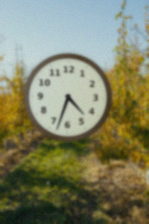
**4:33**
